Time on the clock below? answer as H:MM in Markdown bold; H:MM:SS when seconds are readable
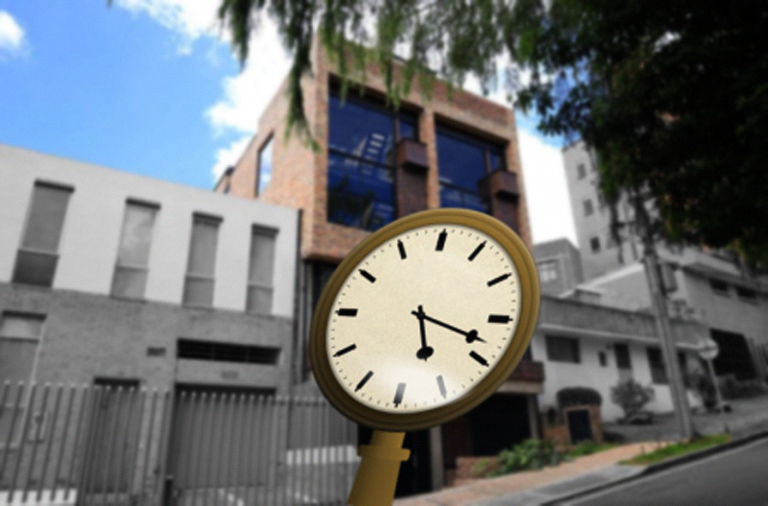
**5:18**
